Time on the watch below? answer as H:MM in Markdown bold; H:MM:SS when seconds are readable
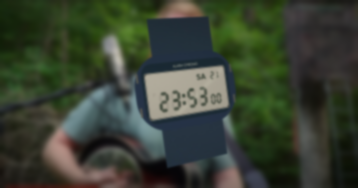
**23:53**
